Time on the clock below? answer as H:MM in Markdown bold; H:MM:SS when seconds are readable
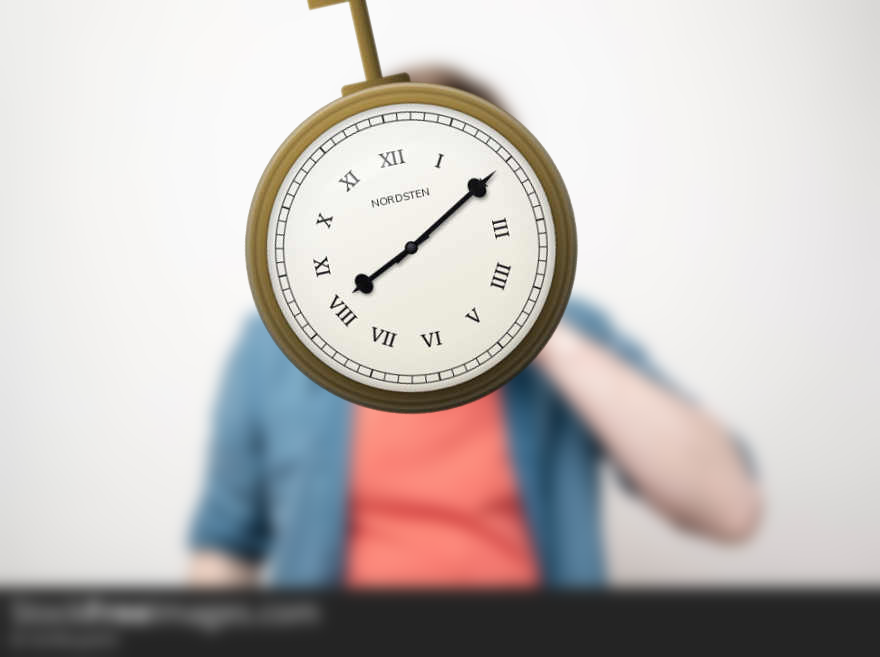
**8:10**
